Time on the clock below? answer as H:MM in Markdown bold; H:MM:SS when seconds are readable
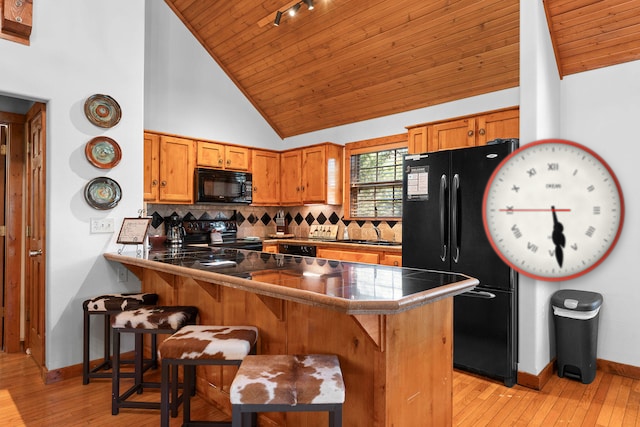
**5:28:45**
